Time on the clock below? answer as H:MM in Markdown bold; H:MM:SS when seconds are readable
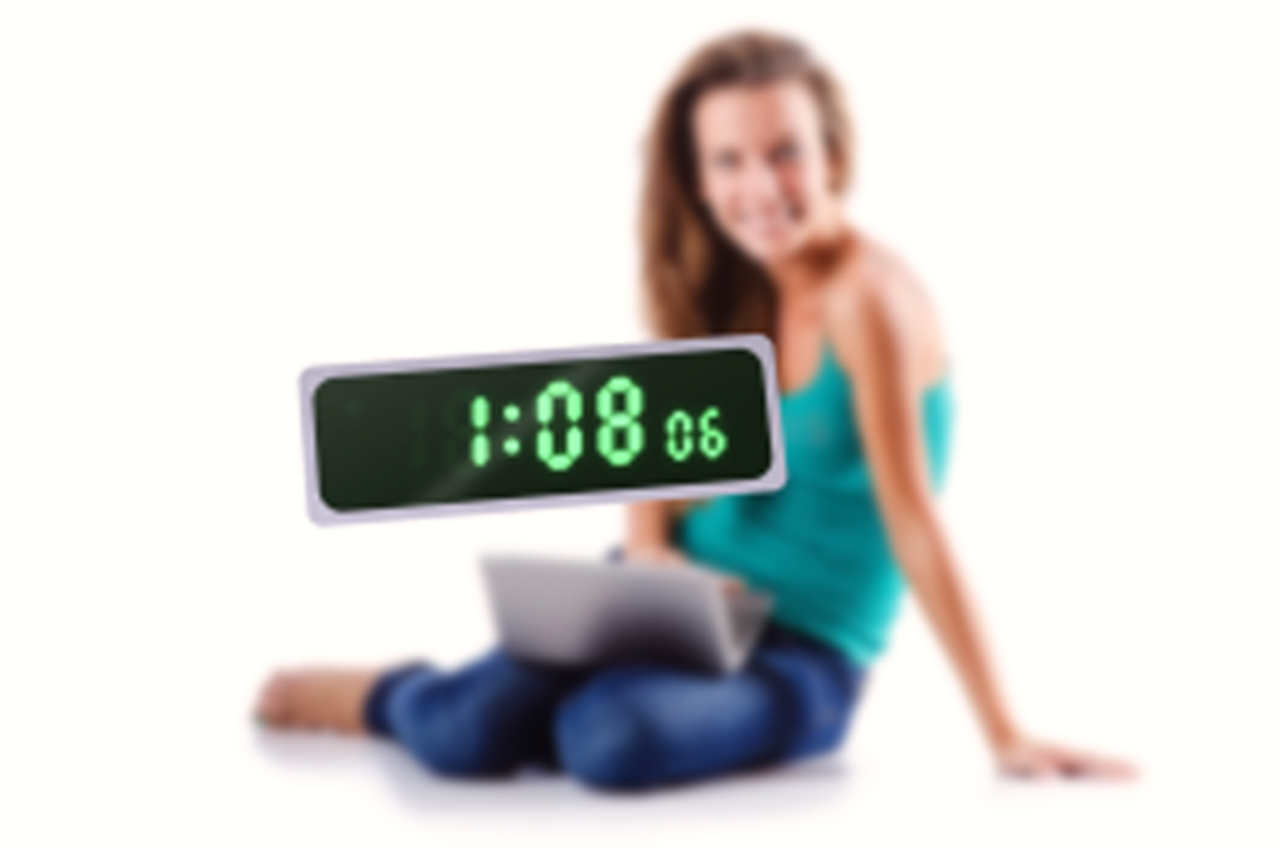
**1:08:06**
